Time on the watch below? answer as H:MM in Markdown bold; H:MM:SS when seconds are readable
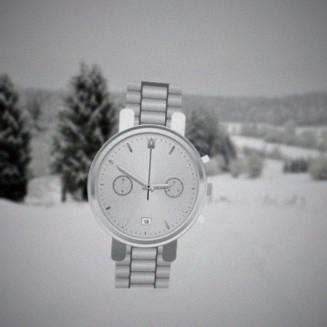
**2:50**
